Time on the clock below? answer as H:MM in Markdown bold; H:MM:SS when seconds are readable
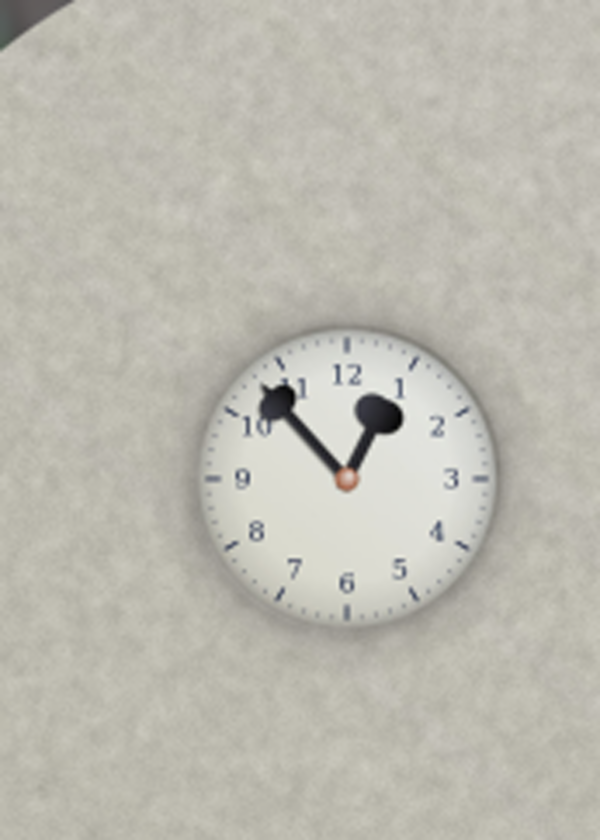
**12:53**
